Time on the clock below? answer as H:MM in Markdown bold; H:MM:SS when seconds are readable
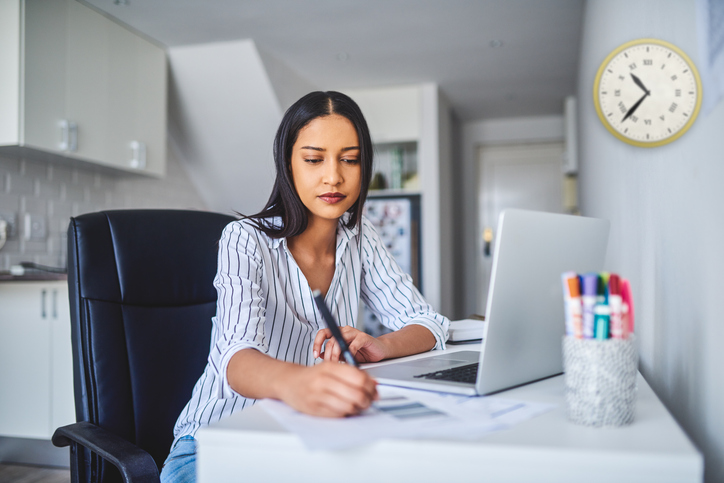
**10:37**
